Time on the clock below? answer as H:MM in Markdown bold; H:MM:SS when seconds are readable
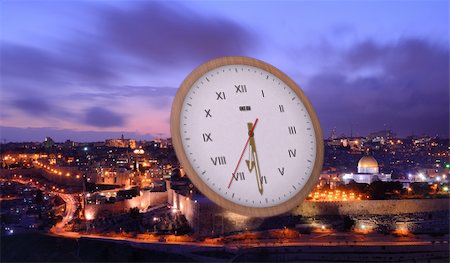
**6:30:36**
